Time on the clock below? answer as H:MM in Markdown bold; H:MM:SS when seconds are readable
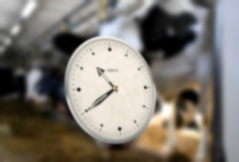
**10:40**
